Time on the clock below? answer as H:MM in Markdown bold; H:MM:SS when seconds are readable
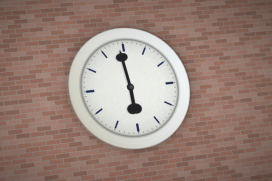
**5:59**
